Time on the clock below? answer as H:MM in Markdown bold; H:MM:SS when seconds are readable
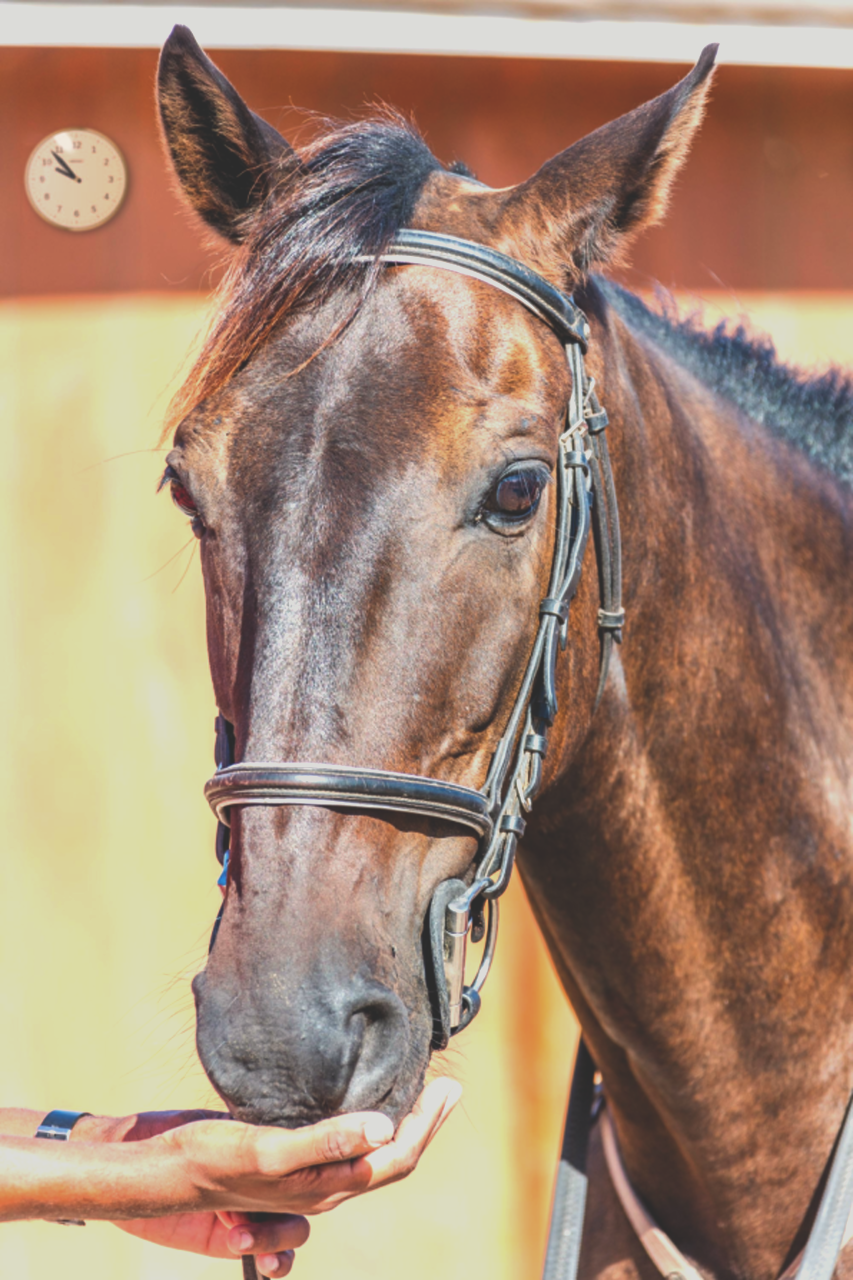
**9:53**
